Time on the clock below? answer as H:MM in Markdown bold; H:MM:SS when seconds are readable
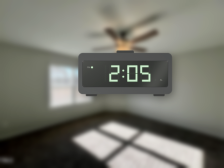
**2:05**
